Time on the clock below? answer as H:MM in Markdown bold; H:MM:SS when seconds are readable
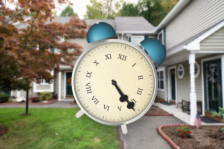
**4:21**
